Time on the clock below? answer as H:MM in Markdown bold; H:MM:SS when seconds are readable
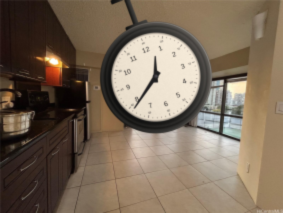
**12:39**
